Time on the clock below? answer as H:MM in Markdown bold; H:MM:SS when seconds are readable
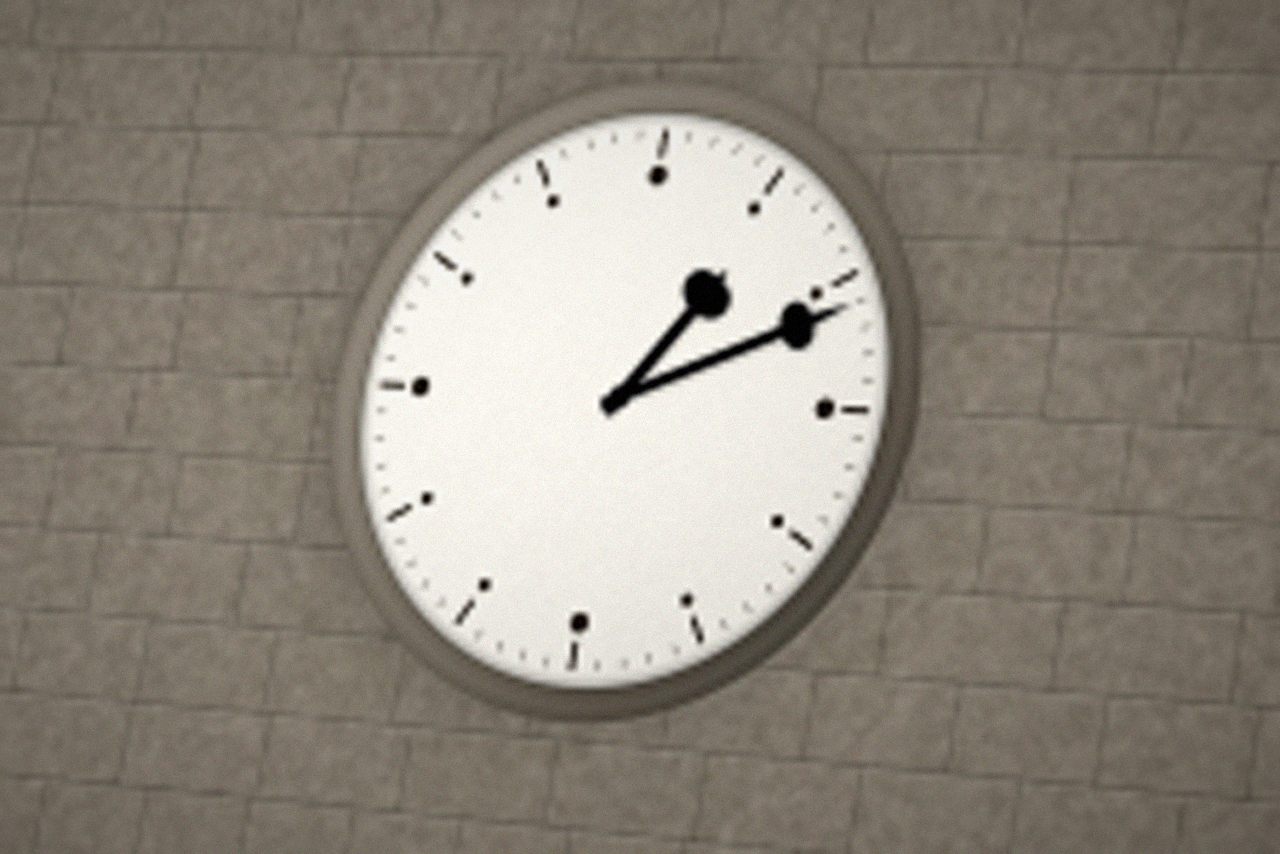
**1:11**
